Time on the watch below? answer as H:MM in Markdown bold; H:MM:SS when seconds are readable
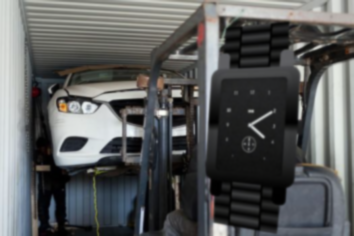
**4:10**
